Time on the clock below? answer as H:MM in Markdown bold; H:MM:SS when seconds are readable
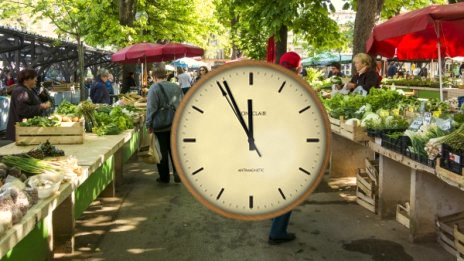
**11:55:55**
